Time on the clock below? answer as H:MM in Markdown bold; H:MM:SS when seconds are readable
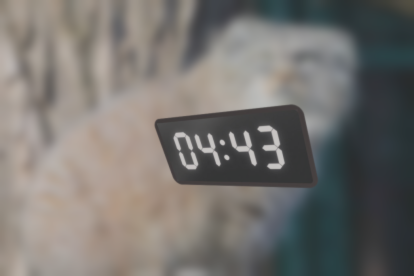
**4:43**
